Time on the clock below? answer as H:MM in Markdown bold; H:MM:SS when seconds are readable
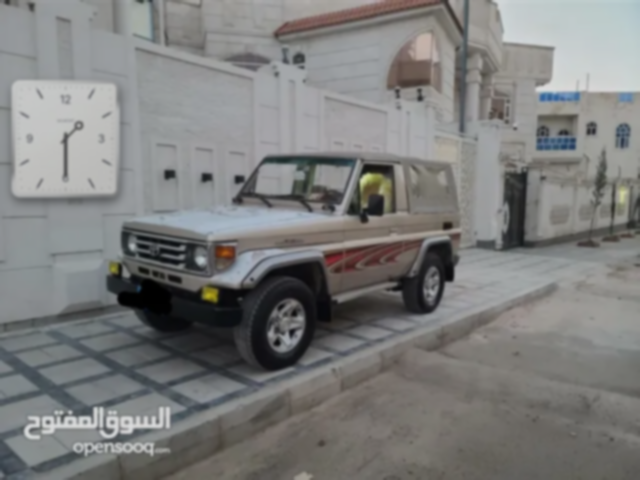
**1:30**
